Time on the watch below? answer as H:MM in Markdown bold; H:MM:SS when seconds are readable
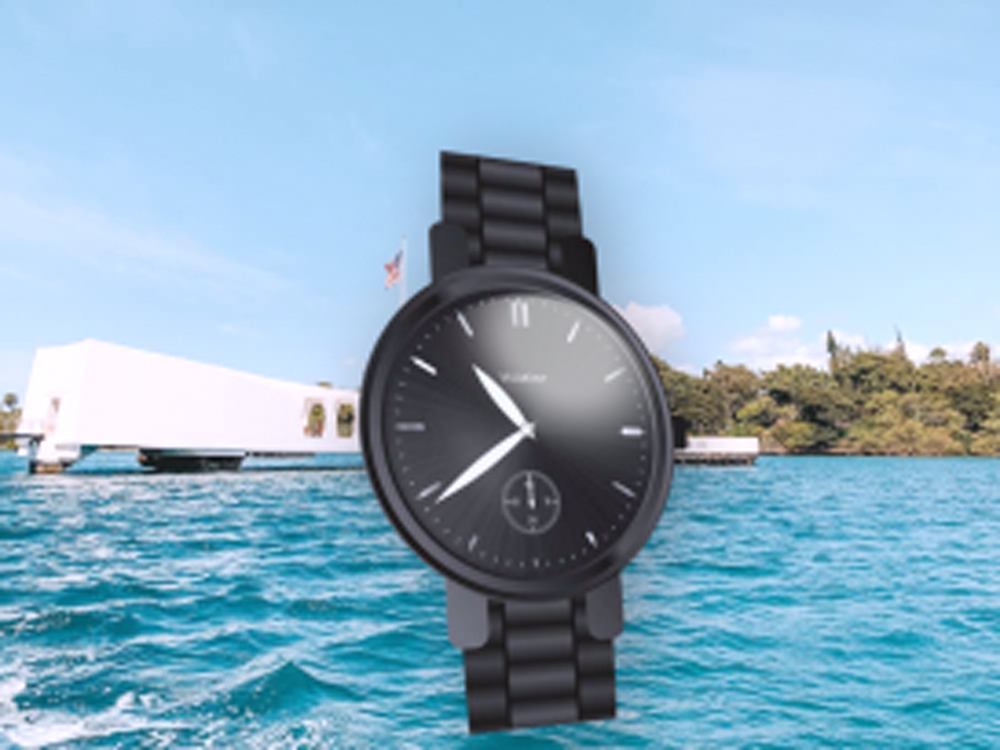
**10:39**
